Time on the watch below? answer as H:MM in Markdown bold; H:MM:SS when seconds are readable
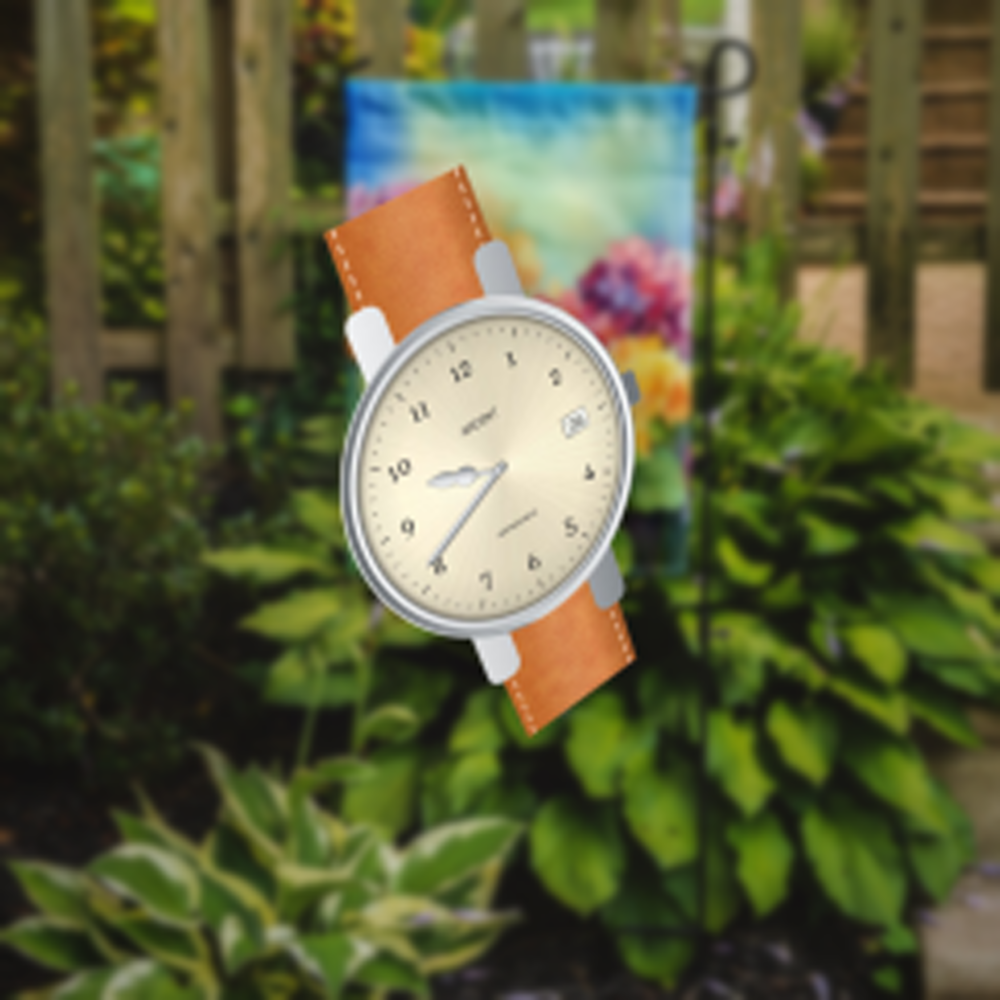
**9:41**
